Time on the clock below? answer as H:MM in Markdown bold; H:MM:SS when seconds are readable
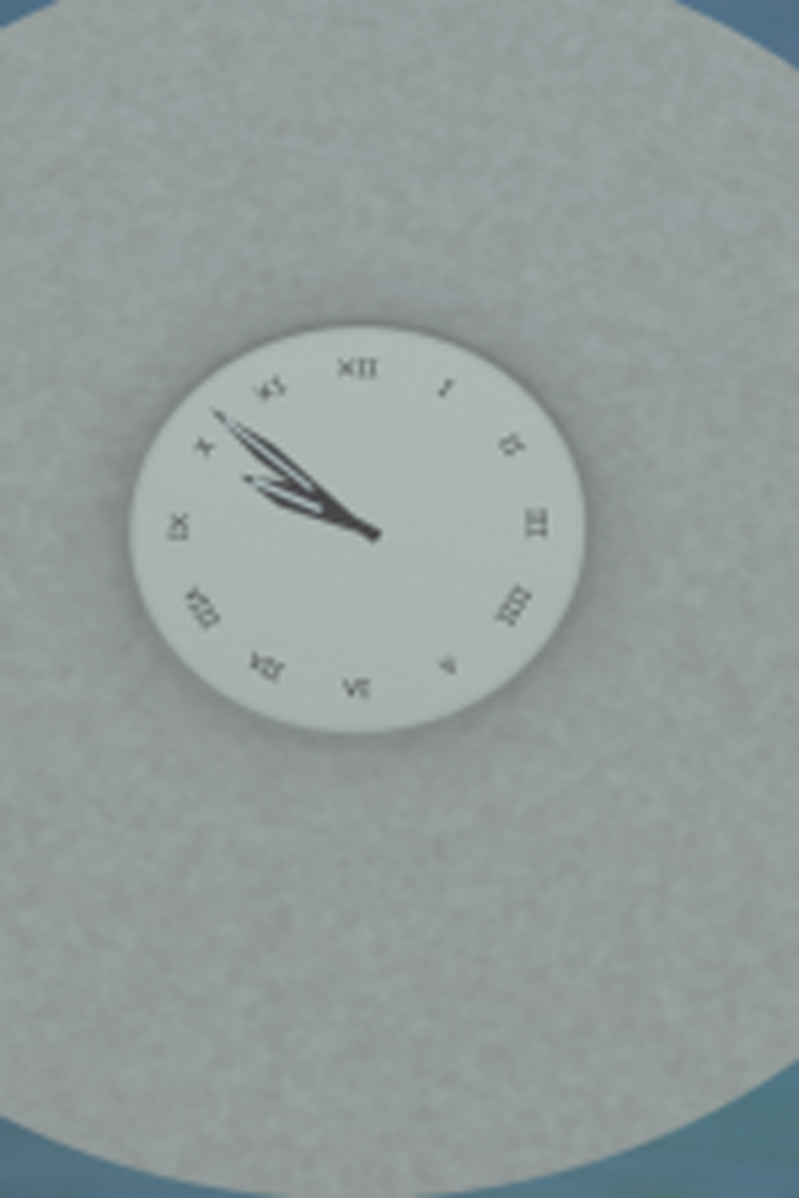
**9:52**
